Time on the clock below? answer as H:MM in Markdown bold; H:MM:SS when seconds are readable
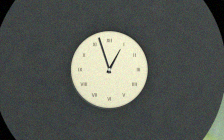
**12:57**
